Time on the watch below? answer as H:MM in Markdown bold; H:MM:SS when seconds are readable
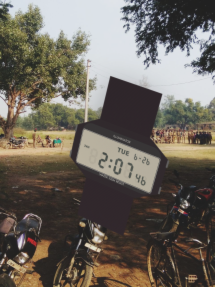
**2:07:46**
